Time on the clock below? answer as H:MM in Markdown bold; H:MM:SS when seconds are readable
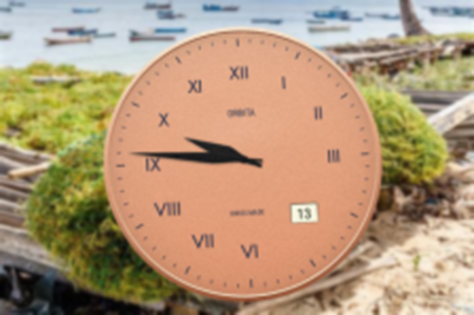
**9:46**
